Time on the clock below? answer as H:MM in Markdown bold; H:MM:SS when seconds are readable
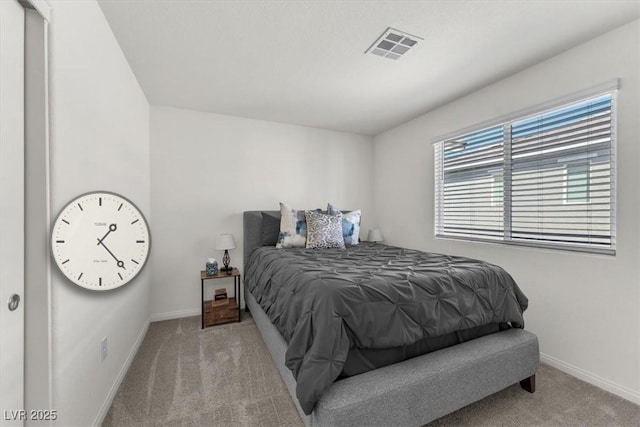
**1:23**
